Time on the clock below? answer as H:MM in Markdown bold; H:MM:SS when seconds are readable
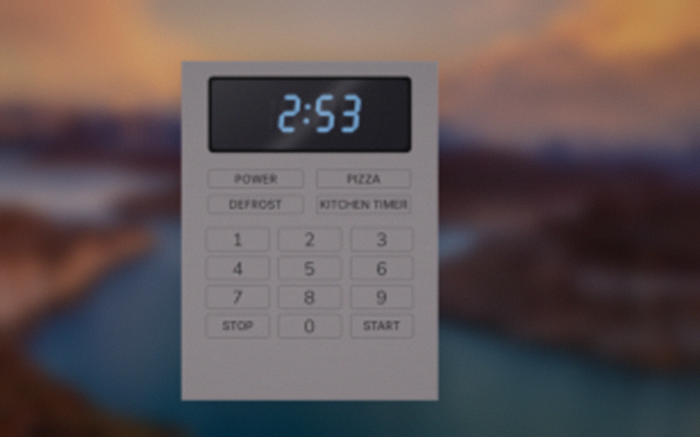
**2:53**
